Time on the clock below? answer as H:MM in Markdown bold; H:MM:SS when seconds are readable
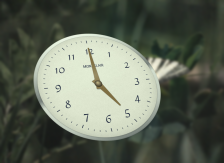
**5:00**
